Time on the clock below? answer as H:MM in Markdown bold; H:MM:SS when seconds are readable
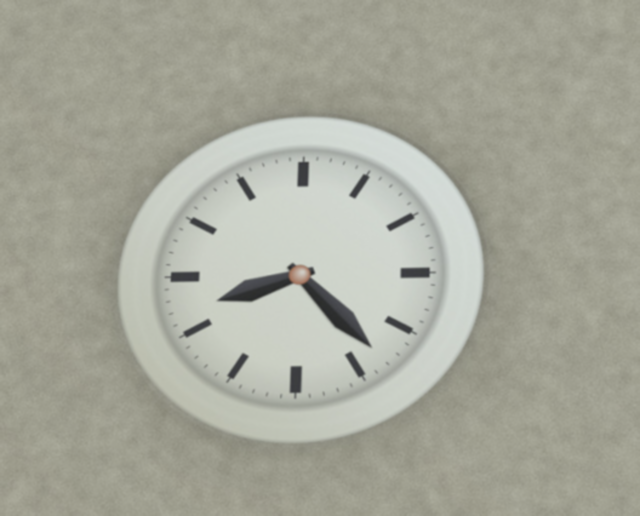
**8:23**
